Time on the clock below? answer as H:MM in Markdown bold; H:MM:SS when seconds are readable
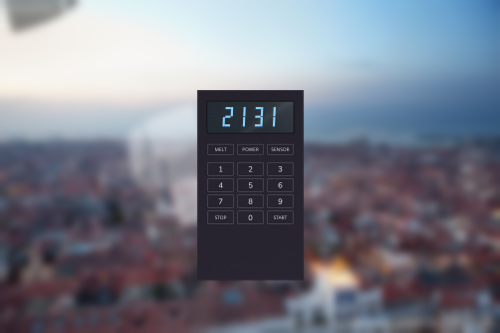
**21:31**
